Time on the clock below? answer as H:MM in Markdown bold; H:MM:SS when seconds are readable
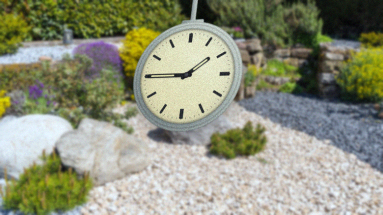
**1:45**
